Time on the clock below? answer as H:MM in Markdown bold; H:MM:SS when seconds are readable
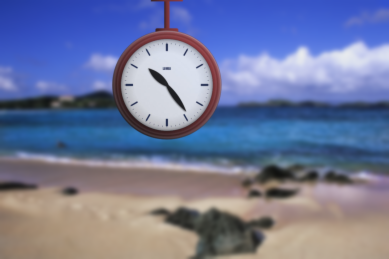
**10:24**
